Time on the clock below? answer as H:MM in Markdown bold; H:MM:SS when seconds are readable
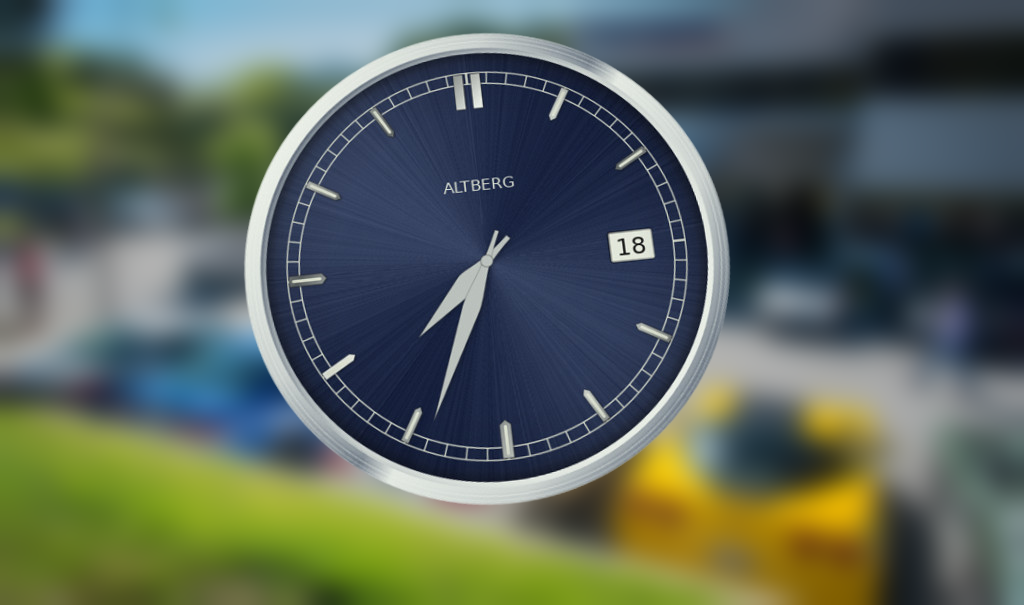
**7:34**
